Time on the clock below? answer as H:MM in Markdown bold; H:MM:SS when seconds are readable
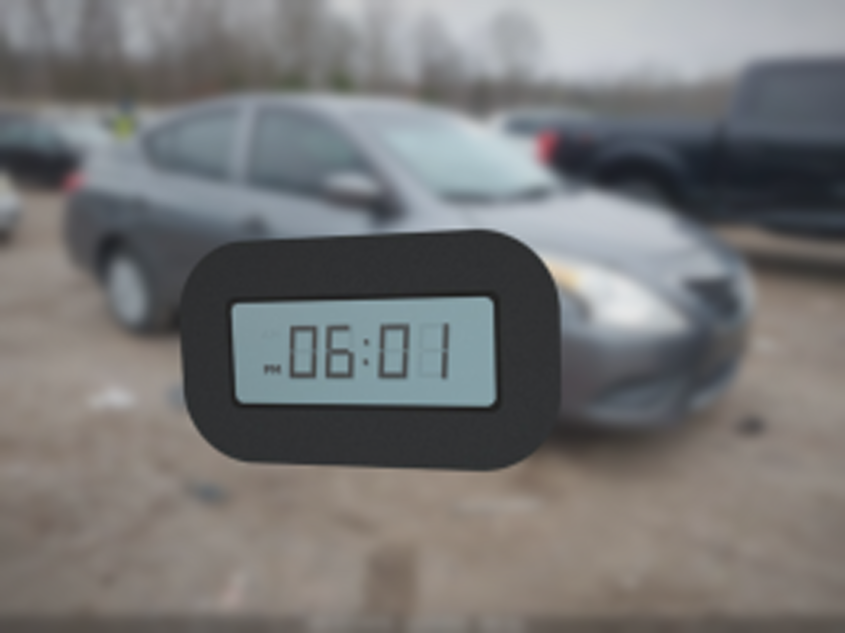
**6:01**
